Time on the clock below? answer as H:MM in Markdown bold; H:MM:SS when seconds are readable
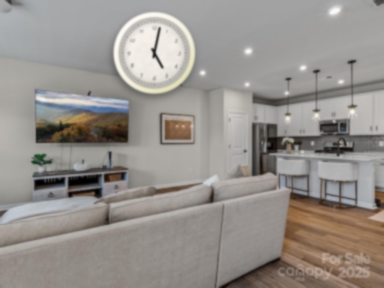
**5:02**
